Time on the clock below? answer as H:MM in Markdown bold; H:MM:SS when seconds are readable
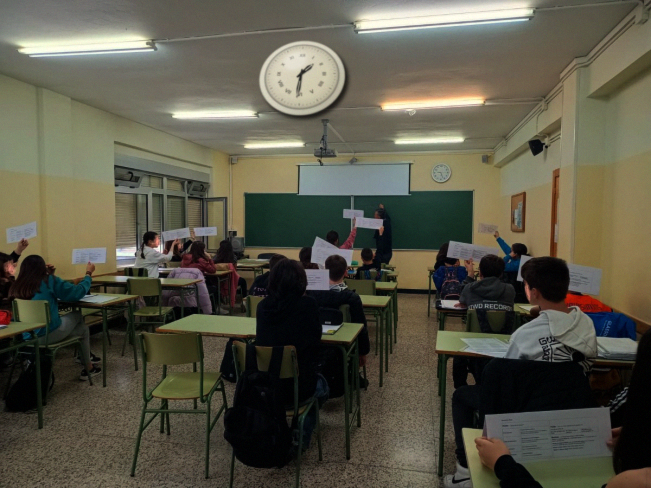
**1:31**
